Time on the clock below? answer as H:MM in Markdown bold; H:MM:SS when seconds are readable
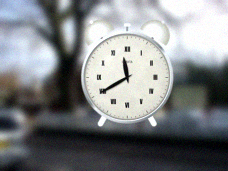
**11:40**
